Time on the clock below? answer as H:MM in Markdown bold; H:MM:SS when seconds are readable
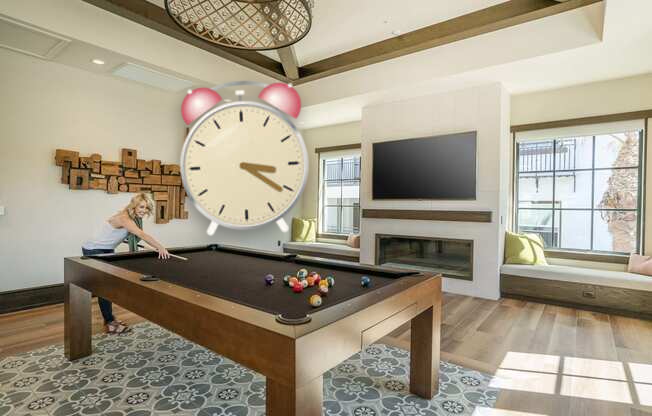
**3:21**
